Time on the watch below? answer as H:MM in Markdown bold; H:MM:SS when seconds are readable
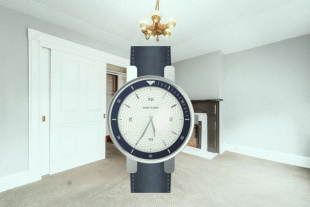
**5:35**
